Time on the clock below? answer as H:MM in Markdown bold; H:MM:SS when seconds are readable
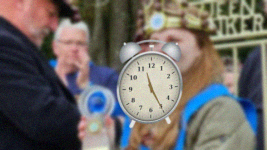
**11:25**
